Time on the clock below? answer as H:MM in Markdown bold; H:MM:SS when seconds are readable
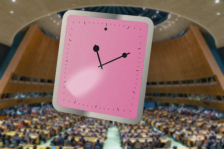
**11:10**
